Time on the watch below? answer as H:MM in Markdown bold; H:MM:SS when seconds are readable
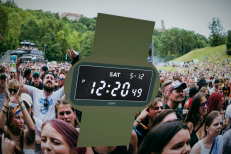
**12:20:49**
